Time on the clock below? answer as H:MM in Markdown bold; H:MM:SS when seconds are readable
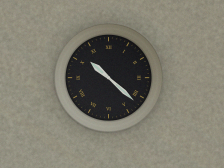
**10:22**
